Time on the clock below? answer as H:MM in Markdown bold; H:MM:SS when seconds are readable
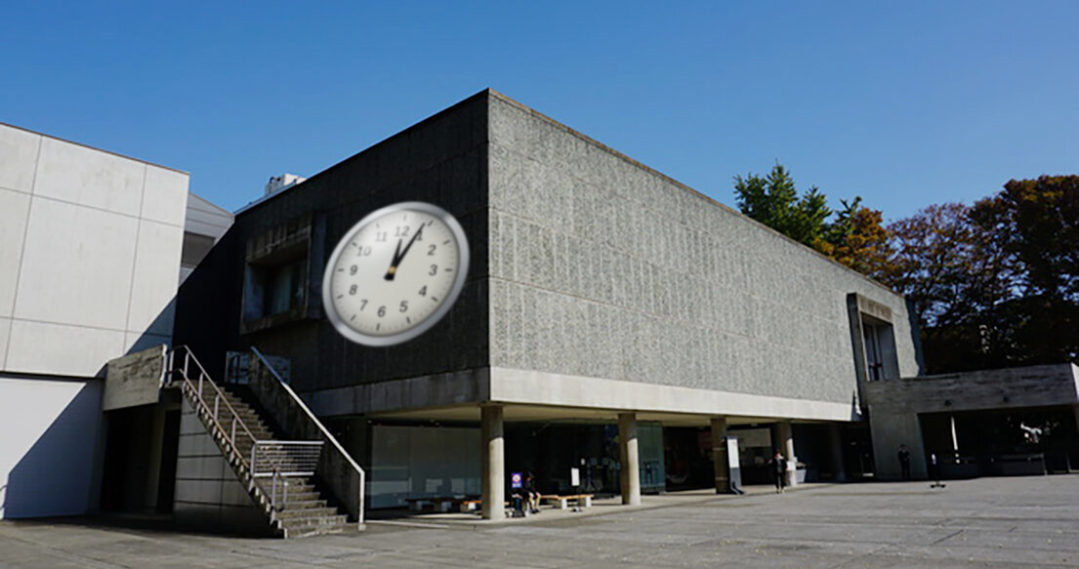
**12:04**
